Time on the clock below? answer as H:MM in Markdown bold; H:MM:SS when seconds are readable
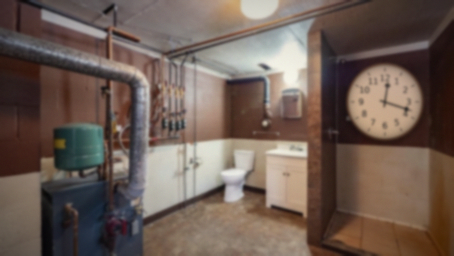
**12:18**
